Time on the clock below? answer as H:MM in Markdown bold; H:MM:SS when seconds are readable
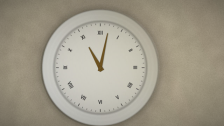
**11:02**
